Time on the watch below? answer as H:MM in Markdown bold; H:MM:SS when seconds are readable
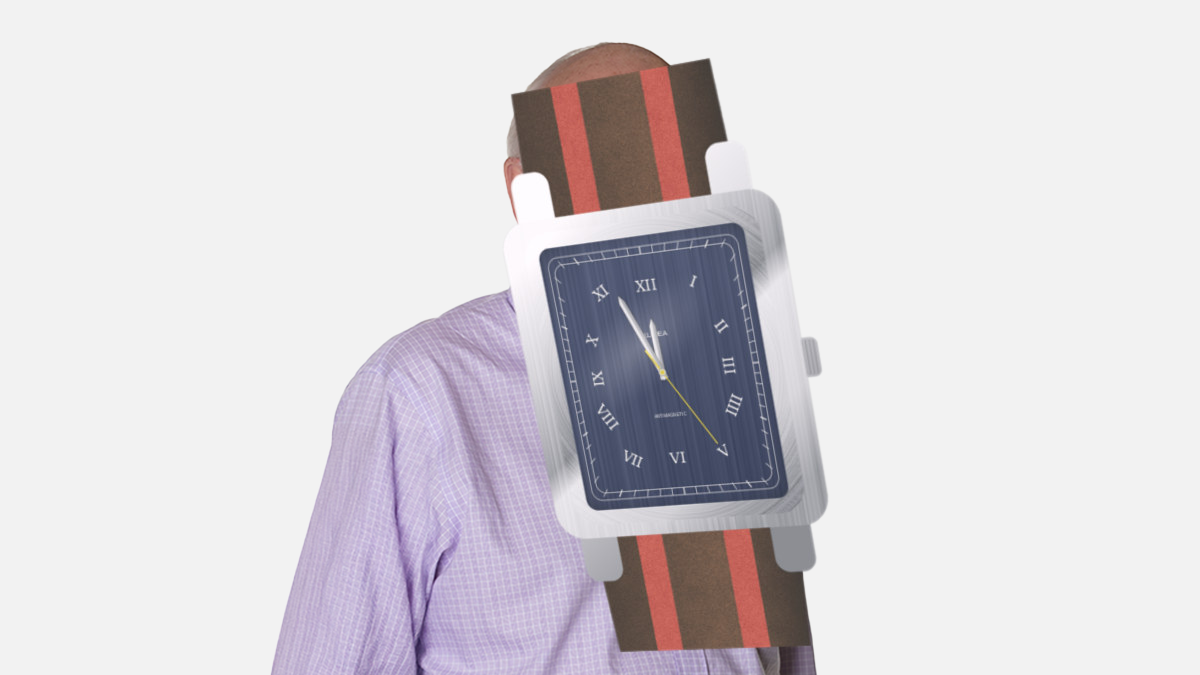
**11:56:25**
